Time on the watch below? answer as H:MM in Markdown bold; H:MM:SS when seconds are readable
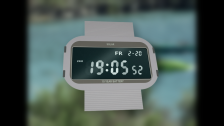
**19:05:52**
